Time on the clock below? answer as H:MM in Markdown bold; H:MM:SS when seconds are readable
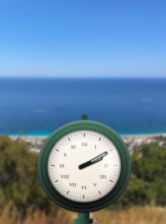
**2:10**
